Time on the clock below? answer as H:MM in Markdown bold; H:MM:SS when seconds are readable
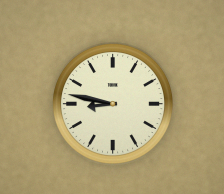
**8:47**
